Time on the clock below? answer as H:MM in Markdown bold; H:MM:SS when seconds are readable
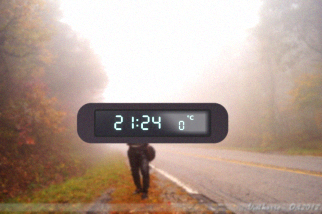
**21:24**
